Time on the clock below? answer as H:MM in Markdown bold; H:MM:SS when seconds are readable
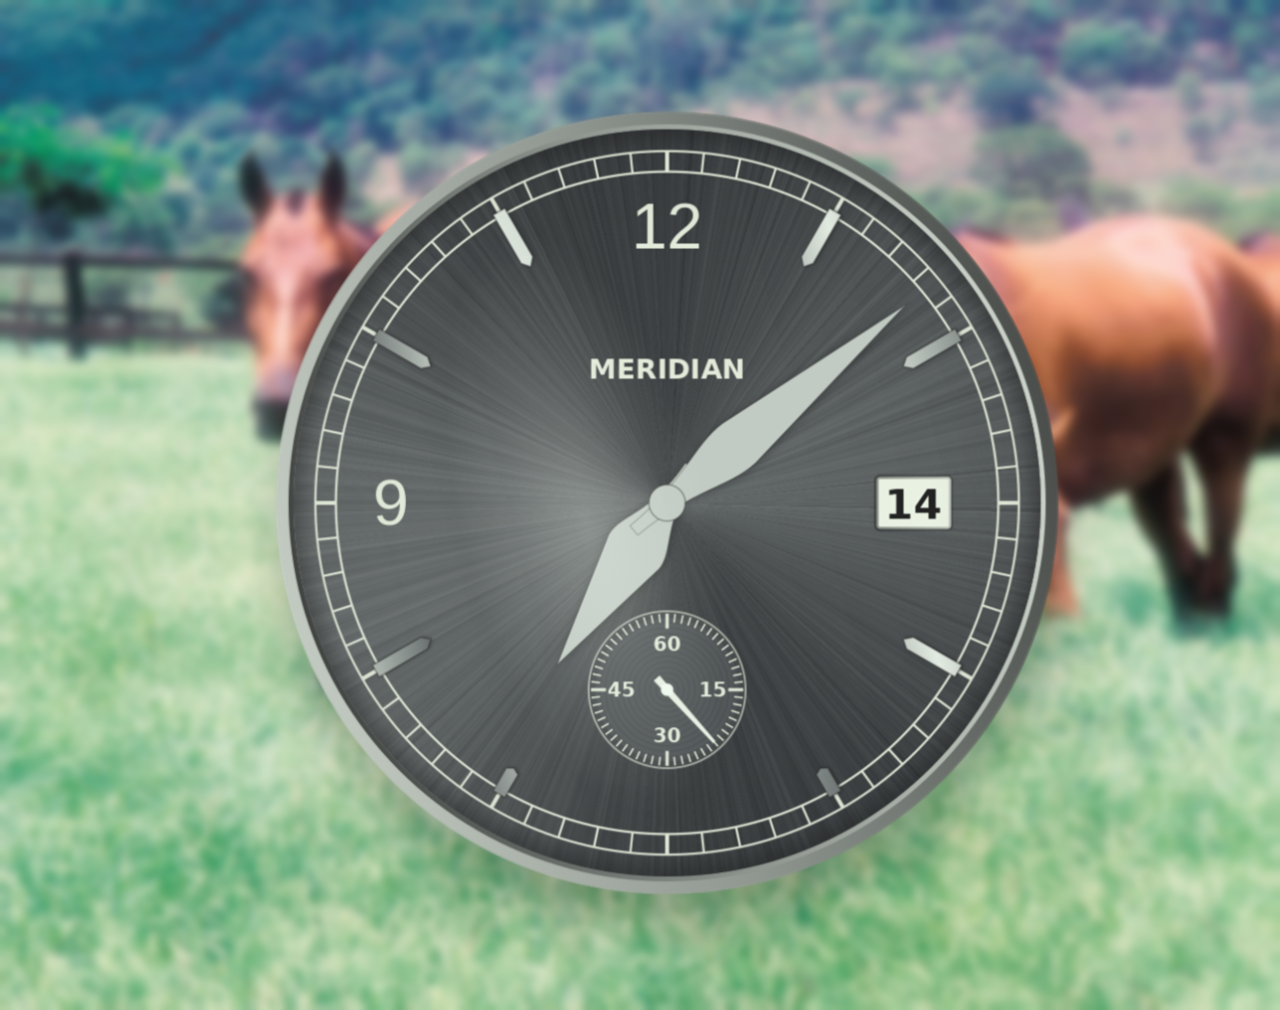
**7:08:23**
